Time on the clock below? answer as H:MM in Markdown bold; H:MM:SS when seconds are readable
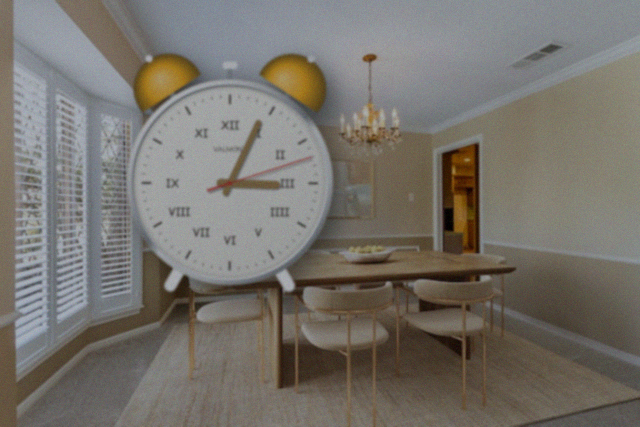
**3:04:12**
